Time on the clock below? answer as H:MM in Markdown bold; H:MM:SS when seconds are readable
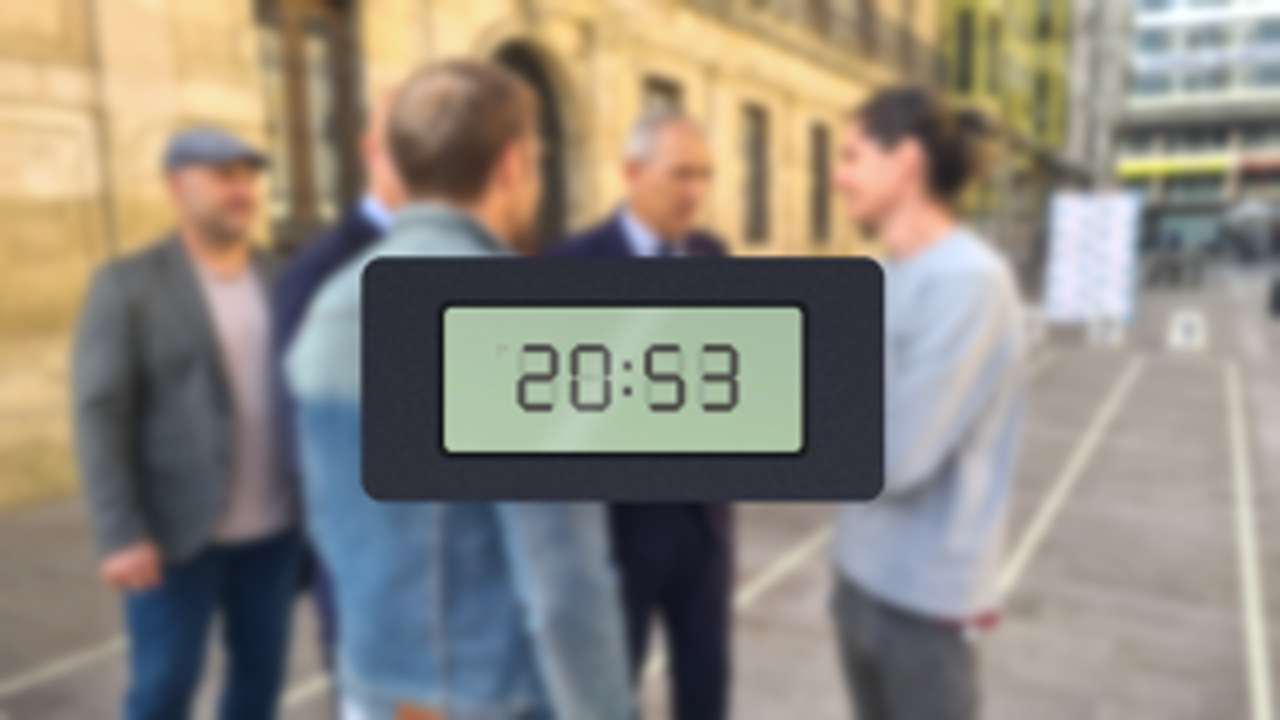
**20:53**
